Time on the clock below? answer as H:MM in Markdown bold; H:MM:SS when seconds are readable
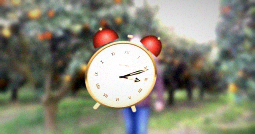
**3:11**
